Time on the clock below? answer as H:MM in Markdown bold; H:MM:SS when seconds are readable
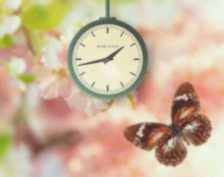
**1:43**
